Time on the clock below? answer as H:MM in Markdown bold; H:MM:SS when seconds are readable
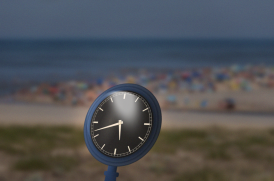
**5:42**
